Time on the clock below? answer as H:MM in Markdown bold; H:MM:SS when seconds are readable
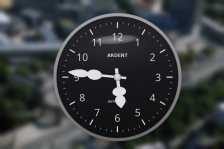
**5:46**
